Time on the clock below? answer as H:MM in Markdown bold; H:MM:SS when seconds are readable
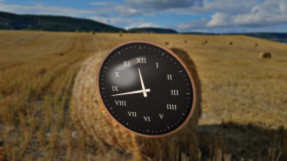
**11:43**
